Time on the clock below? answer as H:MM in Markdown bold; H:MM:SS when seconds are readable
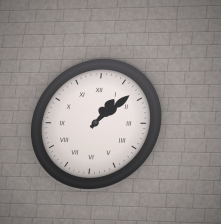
**1:08**
